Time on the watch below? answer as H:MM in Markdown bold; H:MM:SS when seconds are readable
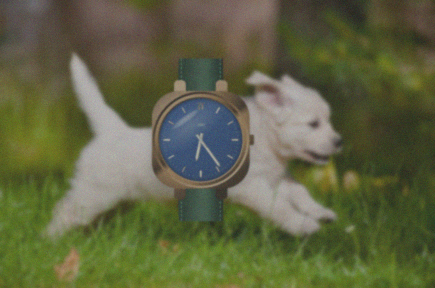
**6:24**
